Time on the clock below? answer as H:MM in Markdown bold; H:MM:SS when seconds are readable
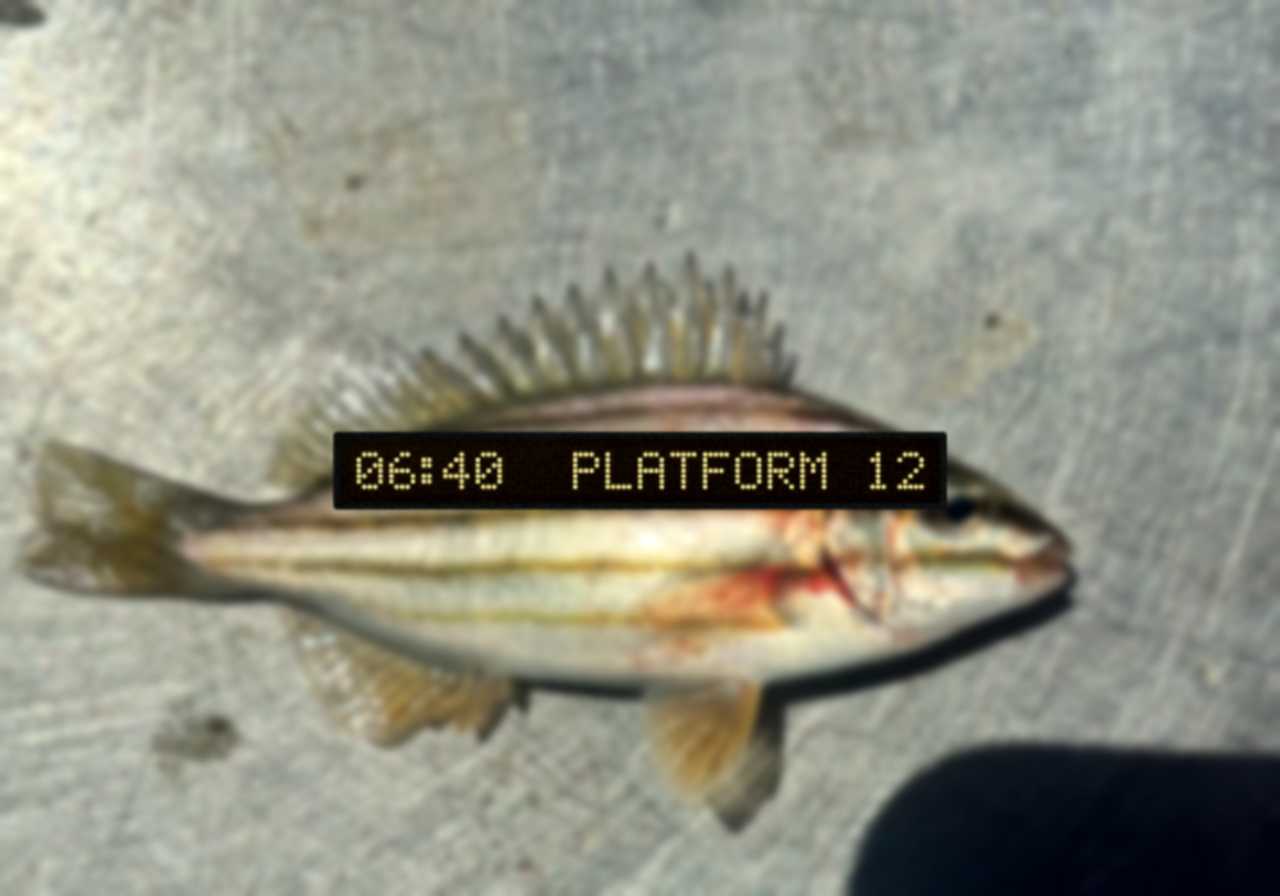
**6:40**
